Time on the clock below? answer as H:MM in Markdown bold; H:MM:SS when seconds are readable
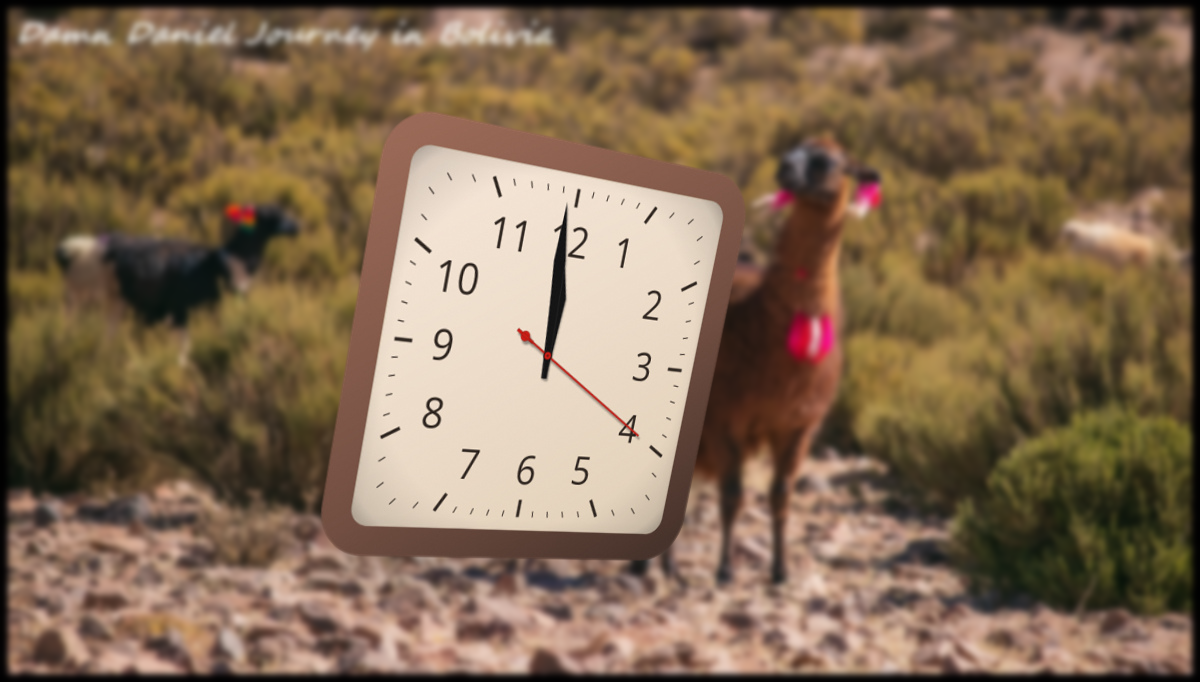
**11:59:20**
